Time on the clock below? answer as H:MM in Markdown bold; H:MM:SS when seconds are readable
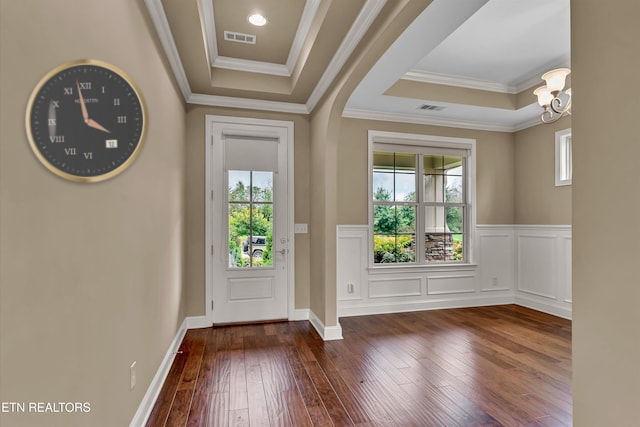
**3:58**
